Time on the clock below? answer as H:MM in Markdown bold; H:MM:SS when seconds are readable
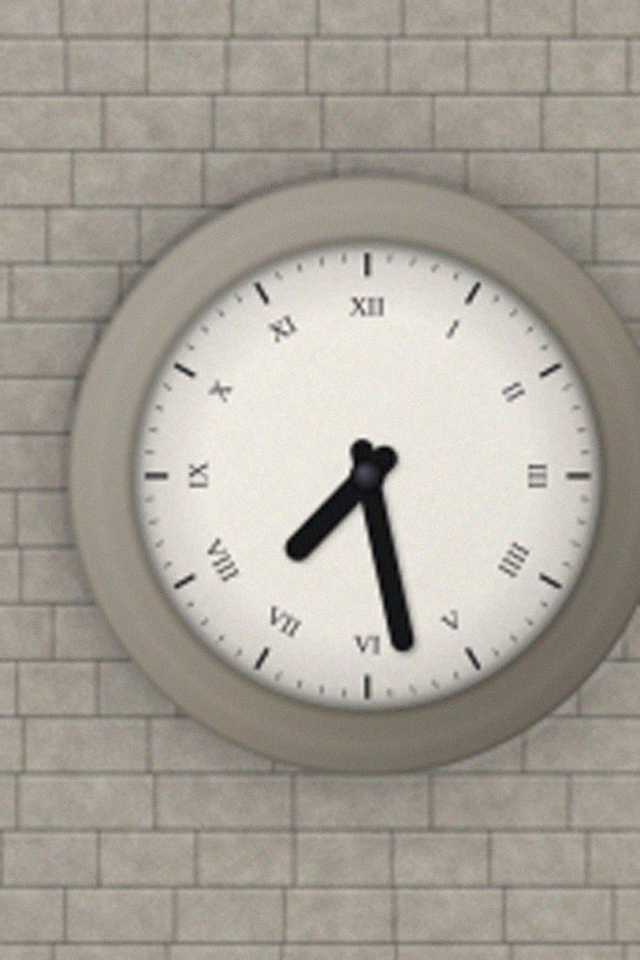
**7:28**
